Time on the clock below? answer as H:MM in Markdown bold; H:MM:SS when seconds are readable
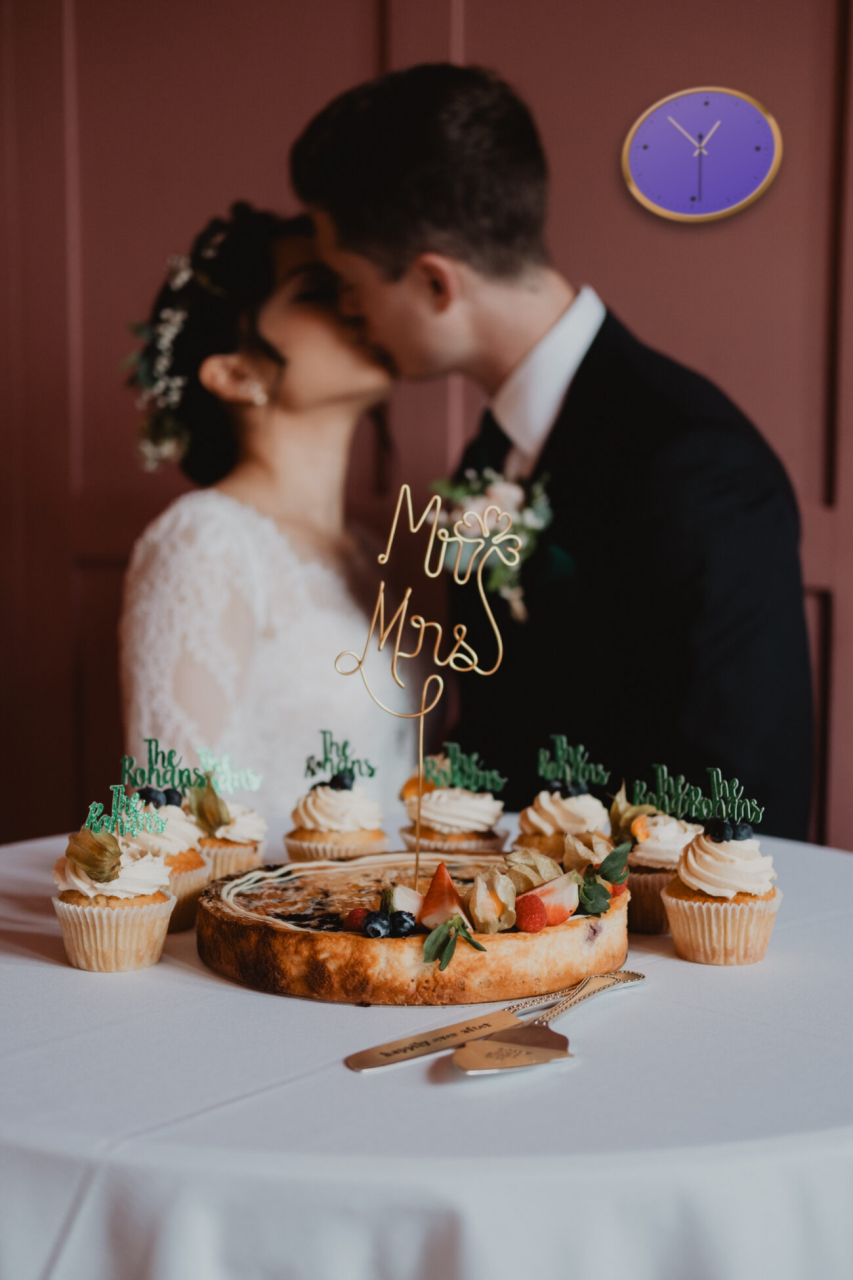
**12:52:29**
